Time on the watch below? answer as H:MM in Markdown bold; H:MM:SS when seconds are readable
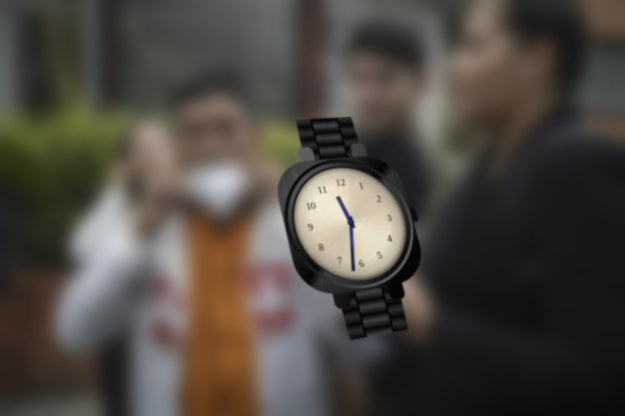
**11:32**
